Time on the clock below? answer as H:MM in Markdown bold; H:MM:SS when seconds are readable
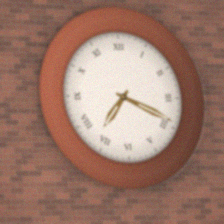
**7:19**
